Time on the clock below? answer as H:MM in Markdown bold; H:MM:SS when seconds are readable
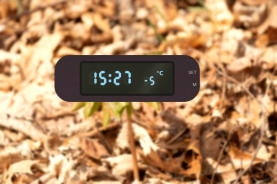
**15:27**
